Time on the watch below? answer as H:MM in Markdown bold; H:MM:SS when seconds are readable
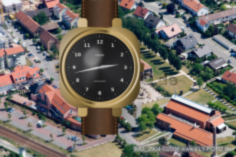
**2:43**
